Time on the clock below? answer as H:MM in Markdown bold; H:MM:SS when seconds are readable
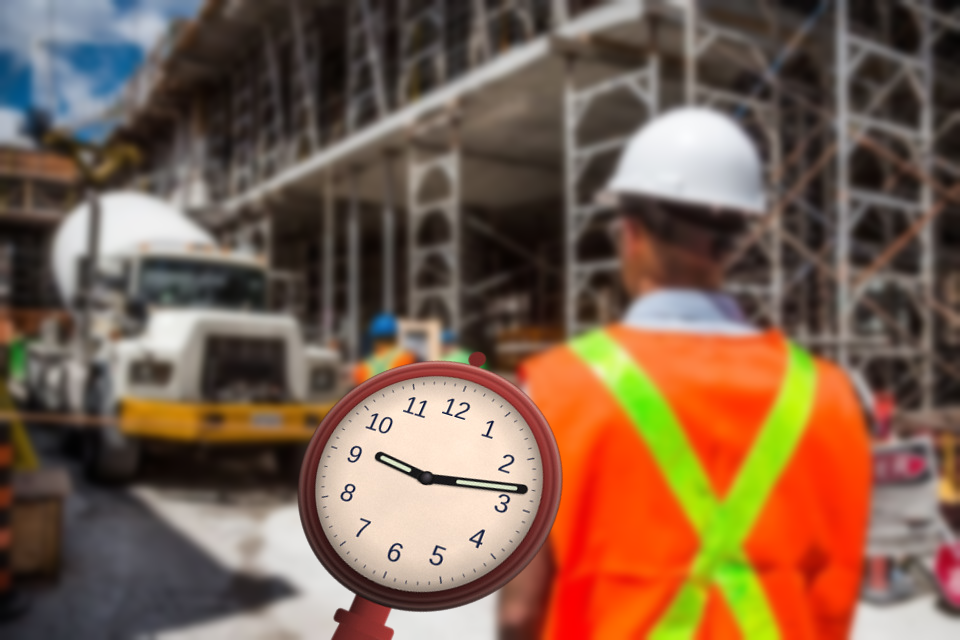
**9:13**
